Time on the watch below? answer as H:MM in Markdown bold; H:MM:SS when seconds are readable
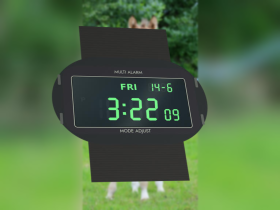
**3:22:09**
